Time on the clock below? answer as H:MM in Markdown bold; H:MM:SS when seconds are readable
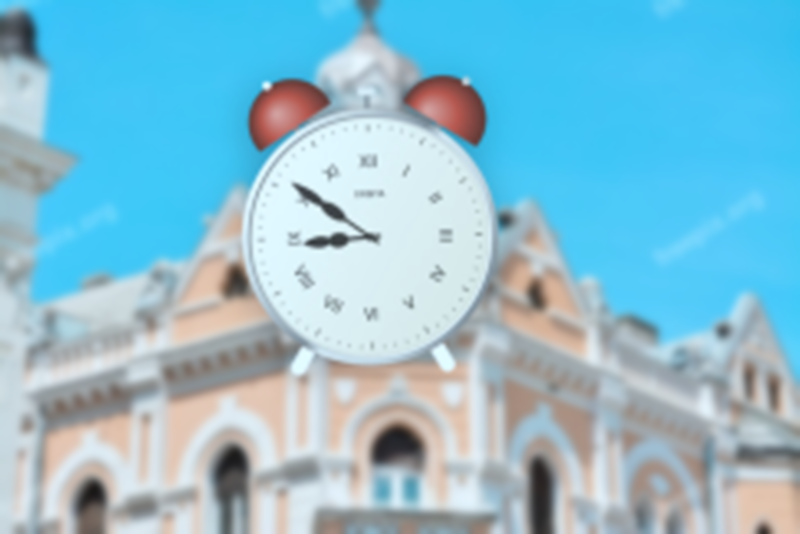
**8:51**
